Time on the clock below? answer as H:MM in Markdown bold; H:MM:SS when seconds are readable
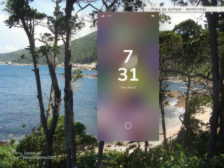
**7:31**
